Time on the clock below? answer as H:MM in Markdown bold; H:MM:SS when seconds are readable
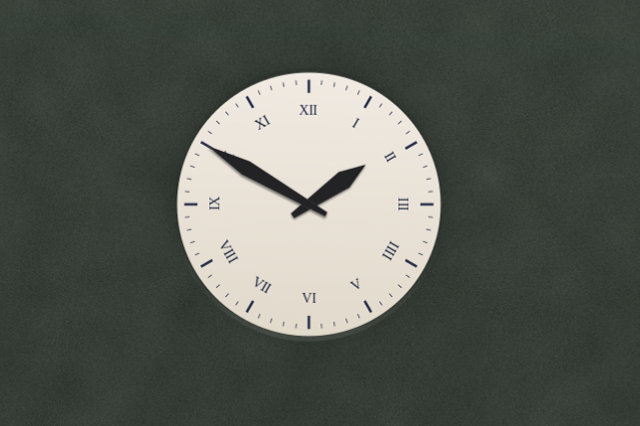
**1:50**
